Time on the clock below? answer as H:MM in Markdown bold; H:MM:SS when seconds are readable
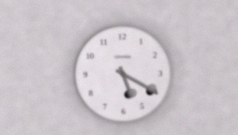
**5:20**
